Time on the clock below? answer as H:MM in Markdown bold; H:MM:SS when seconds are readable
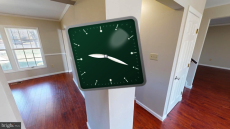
**9:20**
